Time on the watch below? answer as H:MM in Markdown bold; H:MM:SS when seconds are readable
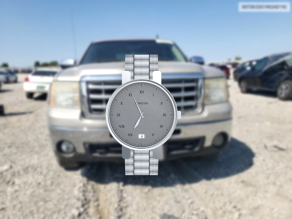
**6:56**
